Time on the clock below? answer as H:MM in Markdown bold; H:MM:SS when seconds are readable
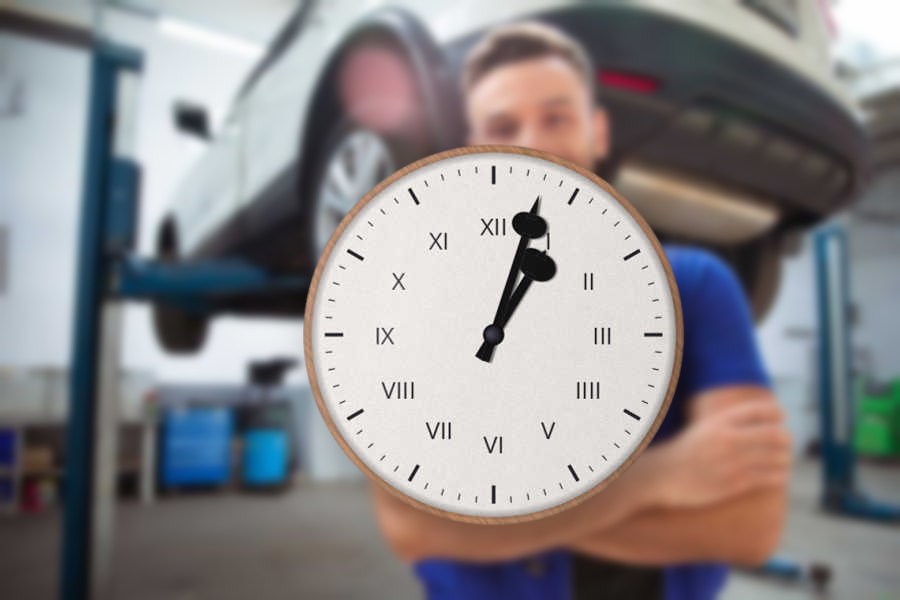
**1:03**
